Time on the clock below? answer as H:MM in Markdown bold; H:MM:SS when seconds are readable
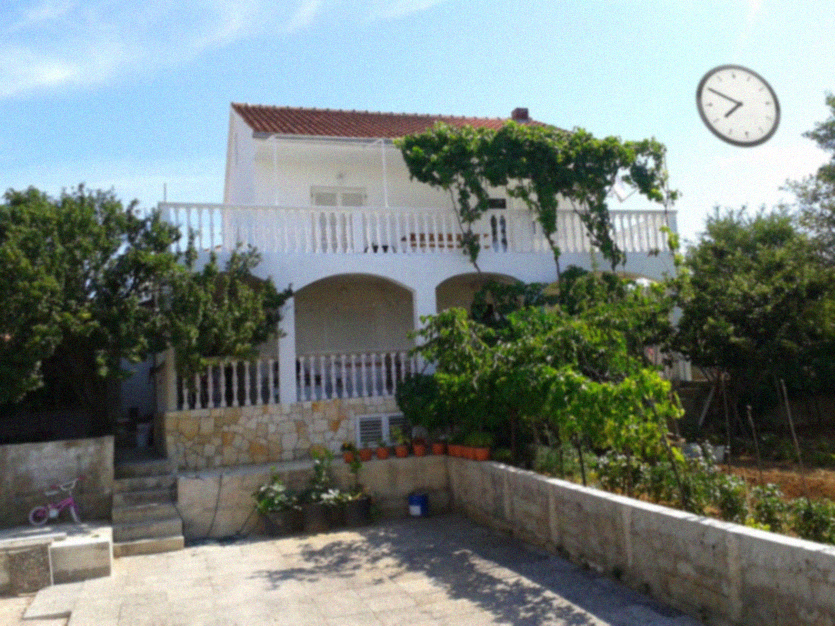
**7:50**
